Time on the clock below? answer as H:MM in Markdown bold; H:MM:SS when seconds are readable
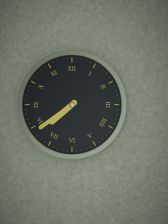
**7:39**
